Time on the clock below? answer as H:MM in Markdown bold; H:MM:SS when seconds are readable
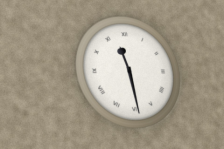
**11:29**
